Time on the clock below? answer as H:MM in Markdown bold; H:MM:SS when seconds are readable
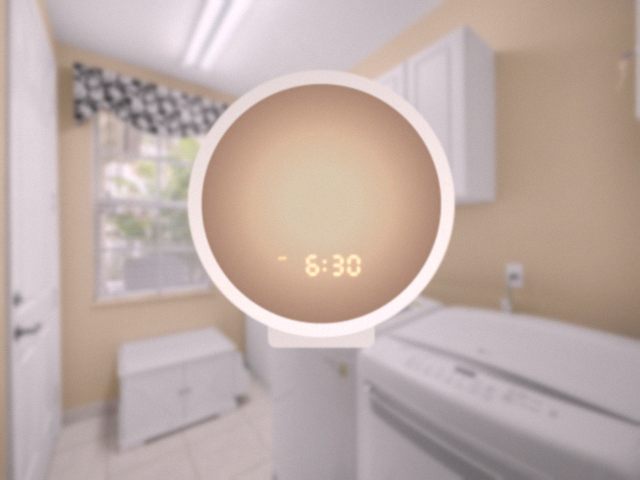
**6:30**
